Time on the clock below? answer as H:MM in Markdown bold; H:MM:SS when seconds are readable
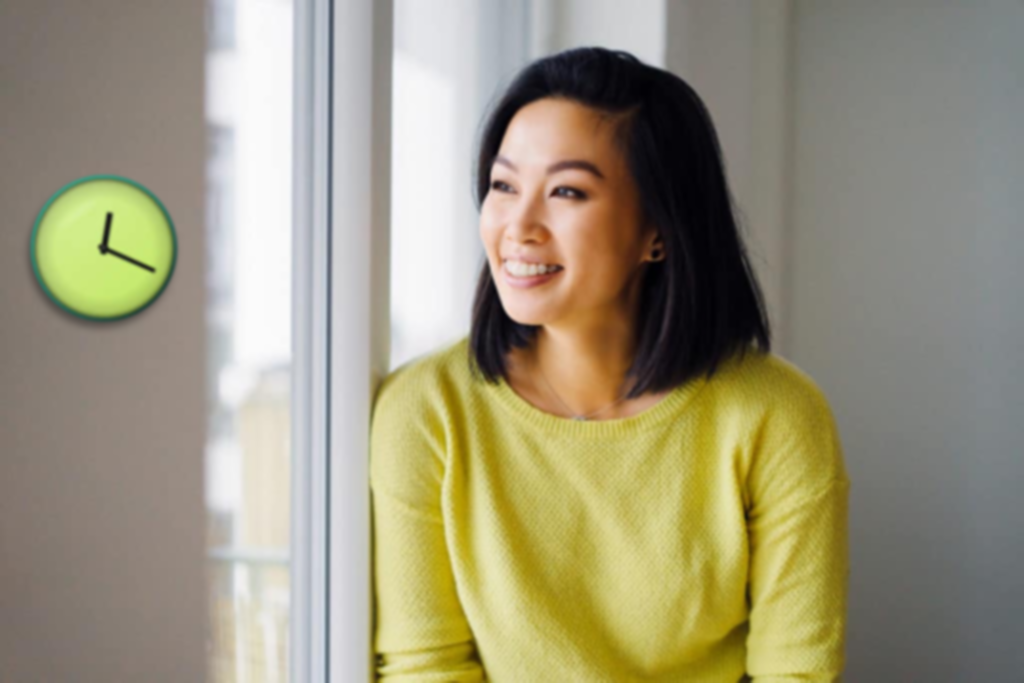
**12:19**
